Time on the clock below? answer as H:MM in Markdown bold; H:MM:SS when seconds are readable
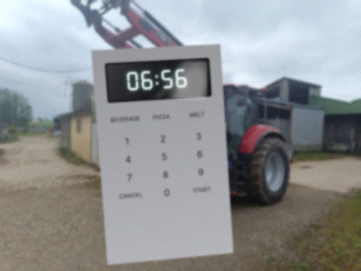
**6:56**
